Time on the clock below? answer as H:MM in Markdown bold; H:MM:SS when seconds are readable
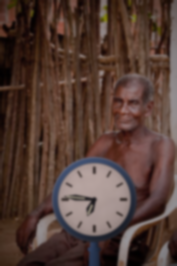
**6:46**
